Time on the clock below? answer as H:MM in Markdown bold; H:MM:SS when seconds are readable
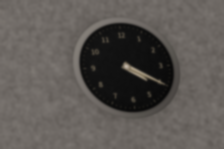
**4:20**
